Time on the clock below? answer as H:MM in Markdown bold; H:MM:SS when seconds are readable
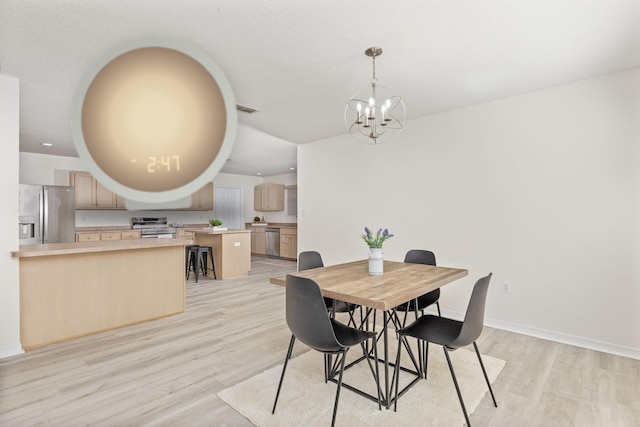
**2:47**
